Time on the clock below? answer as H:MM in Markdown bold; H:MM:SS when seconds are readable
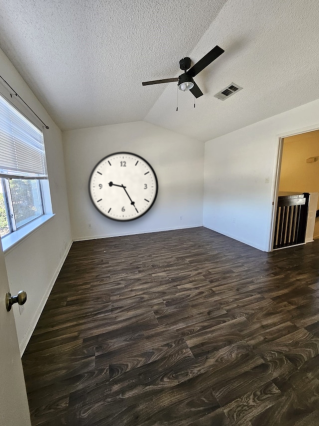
**9:25**
